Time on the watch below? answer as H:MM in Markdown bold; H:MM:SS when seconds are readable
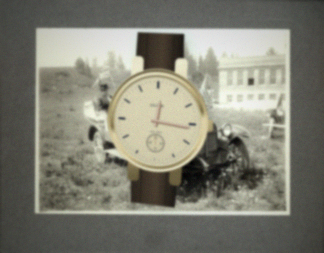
**12:16**
